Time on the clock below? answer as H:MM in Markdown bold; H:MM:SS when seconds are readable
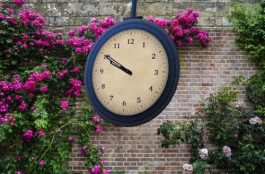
**9:50**
